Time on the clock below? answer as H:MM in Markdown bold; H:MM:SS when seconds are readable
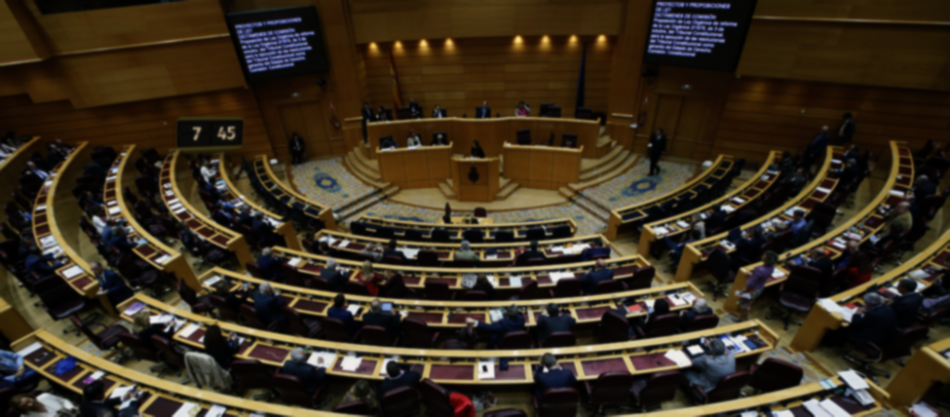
**7:45**
